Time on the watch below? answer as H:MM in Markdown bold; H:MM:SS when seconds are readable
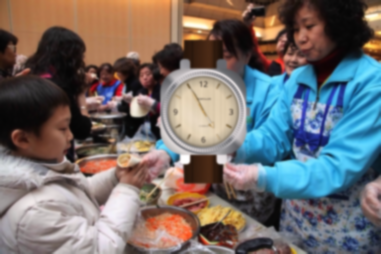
**4:55**
